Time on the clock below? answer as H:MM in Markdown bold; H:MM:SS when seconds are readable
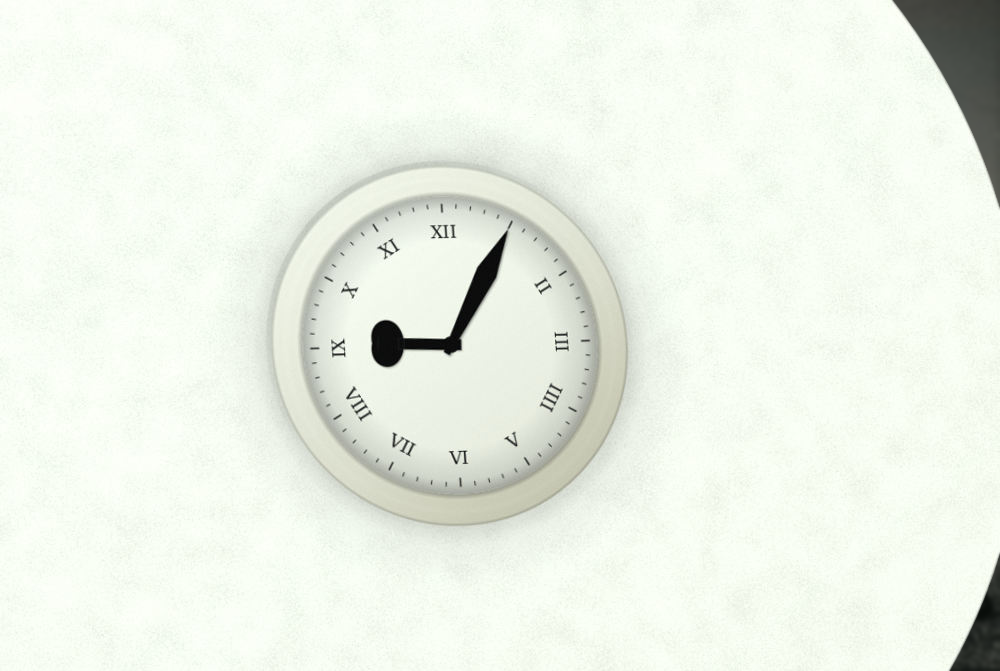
**9:05**
